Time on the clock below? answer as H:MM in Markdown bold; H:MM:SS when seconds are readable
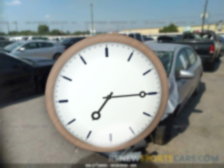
**7:15**
